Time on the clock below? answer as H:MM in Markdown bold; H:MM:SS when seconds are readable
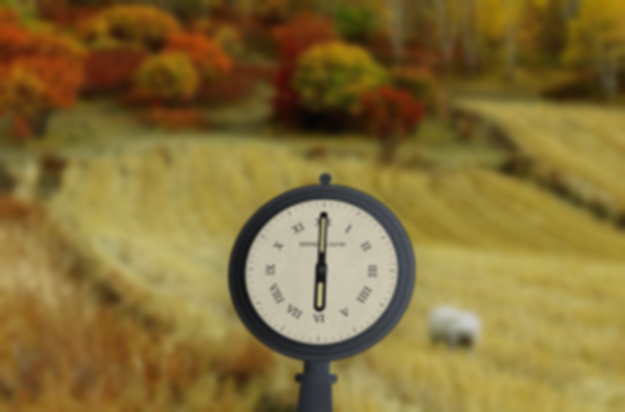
**6:00**
